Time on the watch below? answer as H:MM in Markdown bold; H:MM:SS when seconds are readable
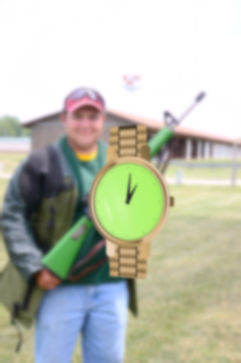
**1:01**
